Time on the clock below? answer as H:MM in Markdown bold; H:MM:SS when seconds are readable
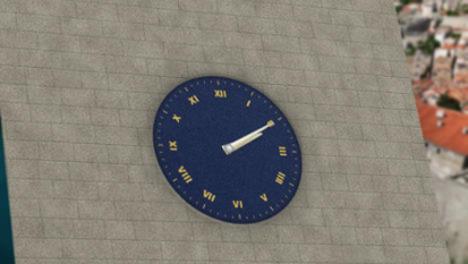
**2:10**
